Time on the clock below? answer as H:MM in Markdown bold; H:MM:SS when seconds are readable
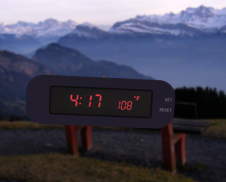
**4:17**
